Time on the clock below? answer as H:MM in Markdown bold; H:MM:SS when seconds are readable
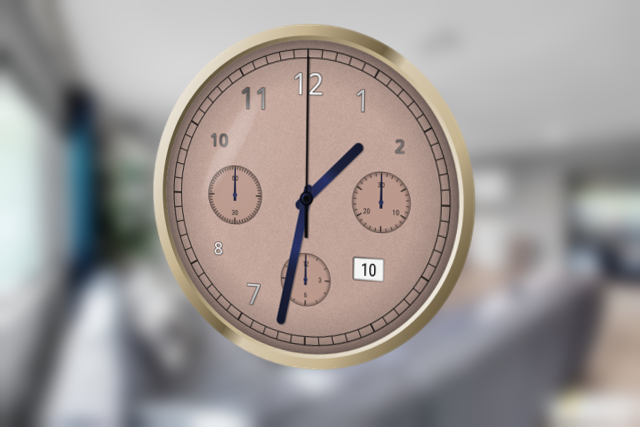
**1:32**
